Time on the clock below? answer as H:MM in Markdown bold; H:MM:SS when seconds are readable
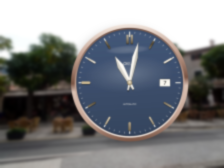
**11:02**
